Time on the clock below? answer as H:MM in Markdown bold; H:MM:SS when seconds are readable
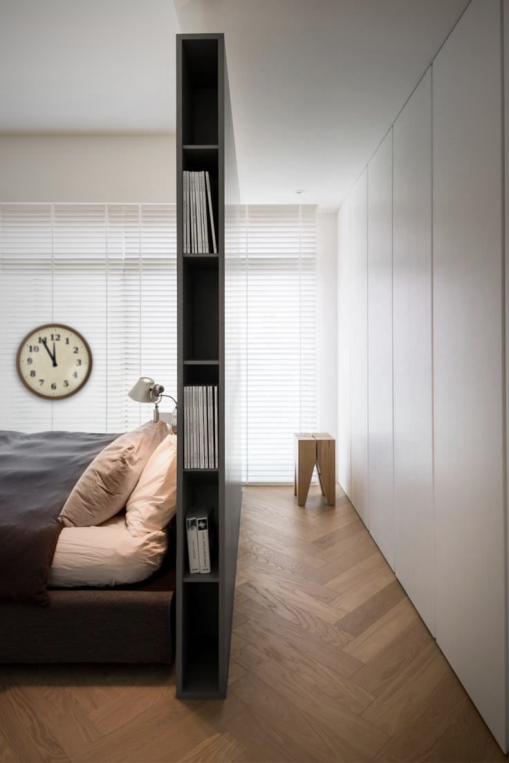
**11:55**
